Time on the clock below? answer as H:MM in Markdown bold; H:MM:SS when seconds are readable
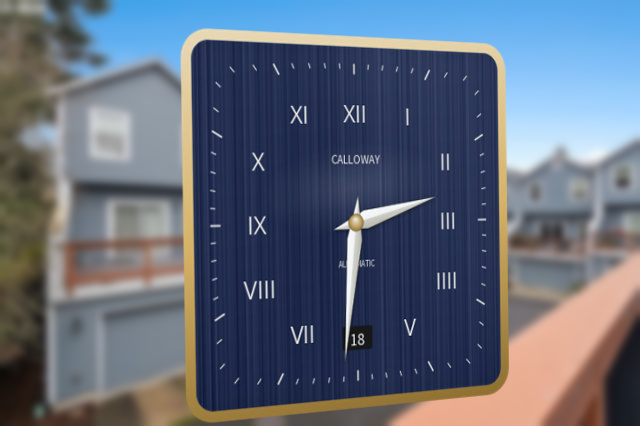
**2:31**
